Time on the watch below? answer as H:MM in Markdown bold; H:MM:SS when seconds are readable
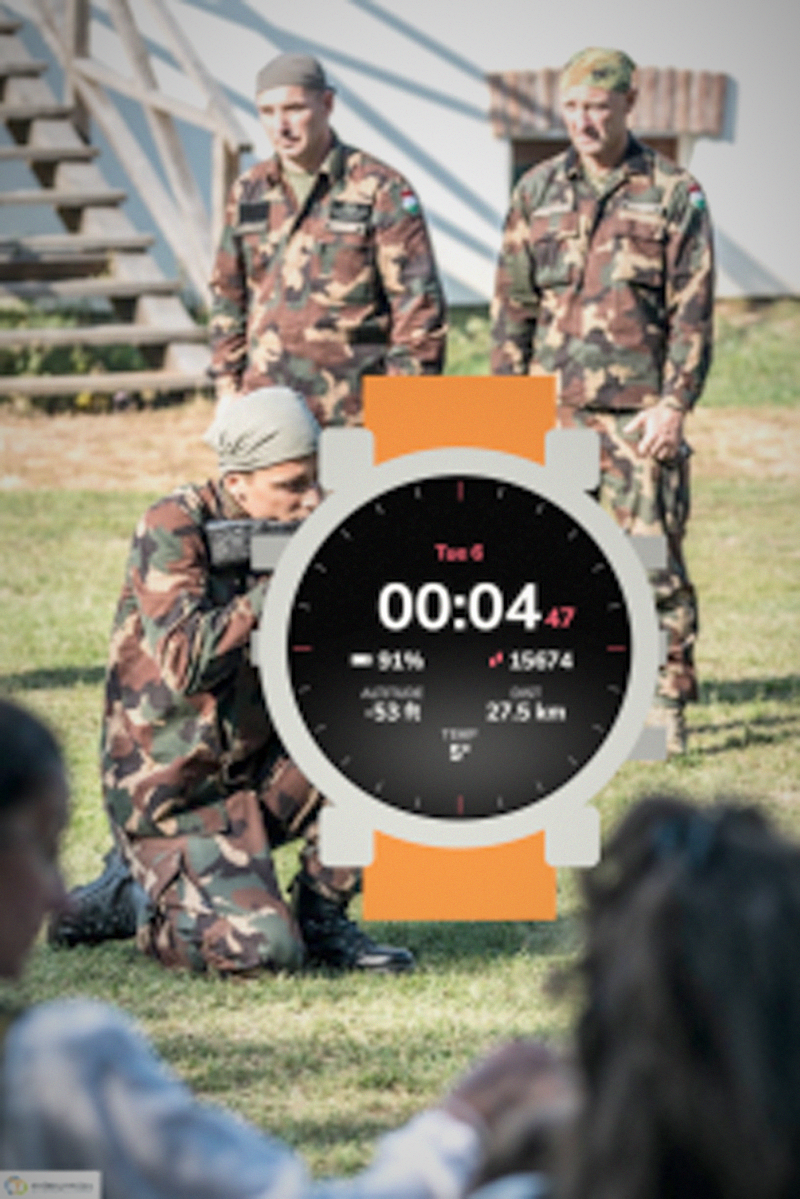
**0:04**
